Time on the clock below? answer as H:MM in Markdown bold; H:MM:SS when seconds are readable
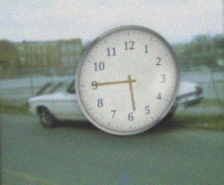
**5:45**
